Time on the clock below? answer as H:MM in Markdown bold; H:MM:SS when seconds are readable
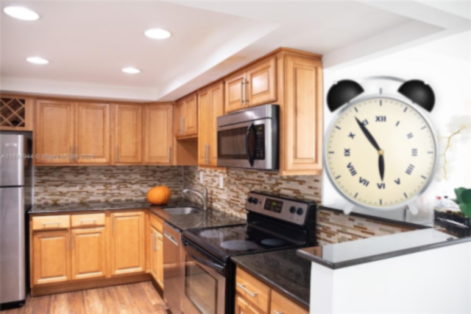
**5:54**
